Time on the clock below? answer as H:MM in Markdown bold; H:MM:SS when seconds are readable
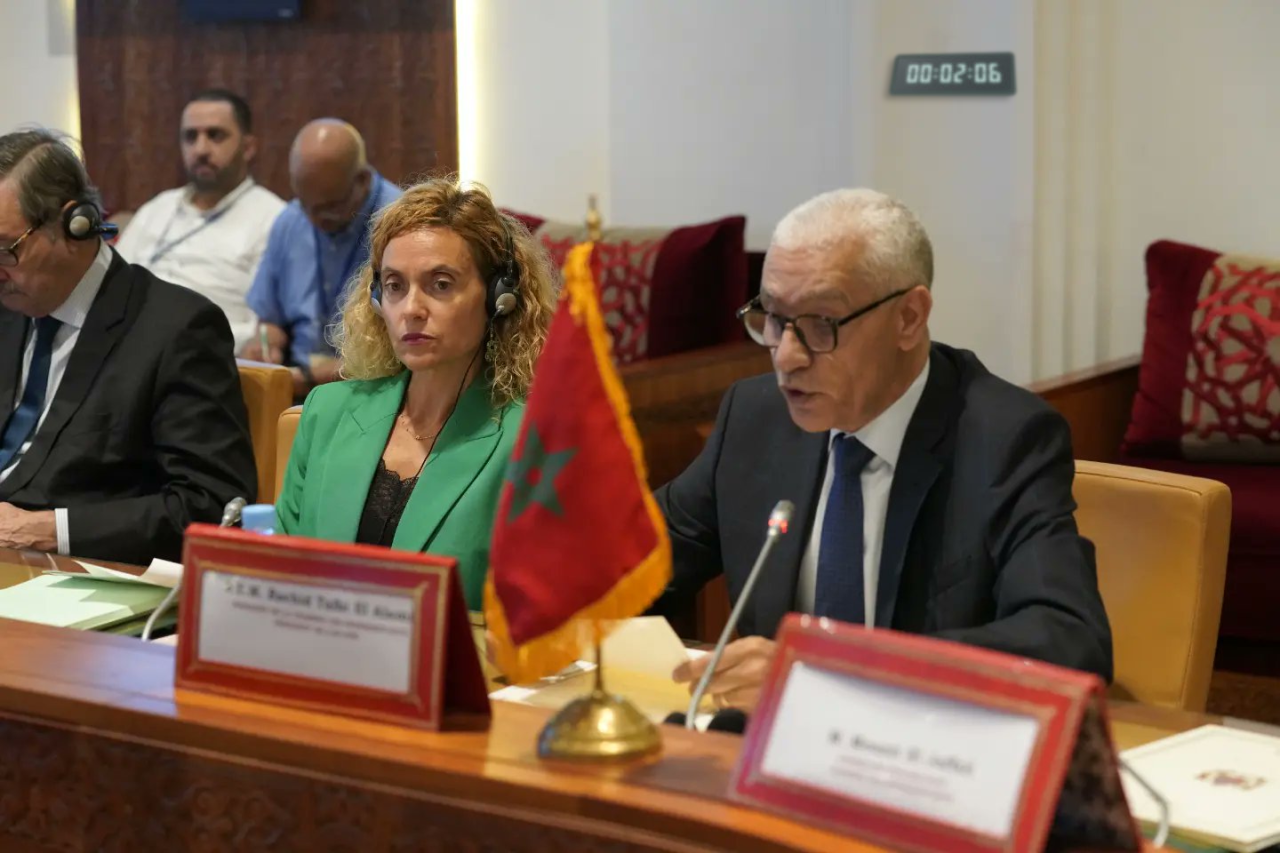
**0:02:06**
